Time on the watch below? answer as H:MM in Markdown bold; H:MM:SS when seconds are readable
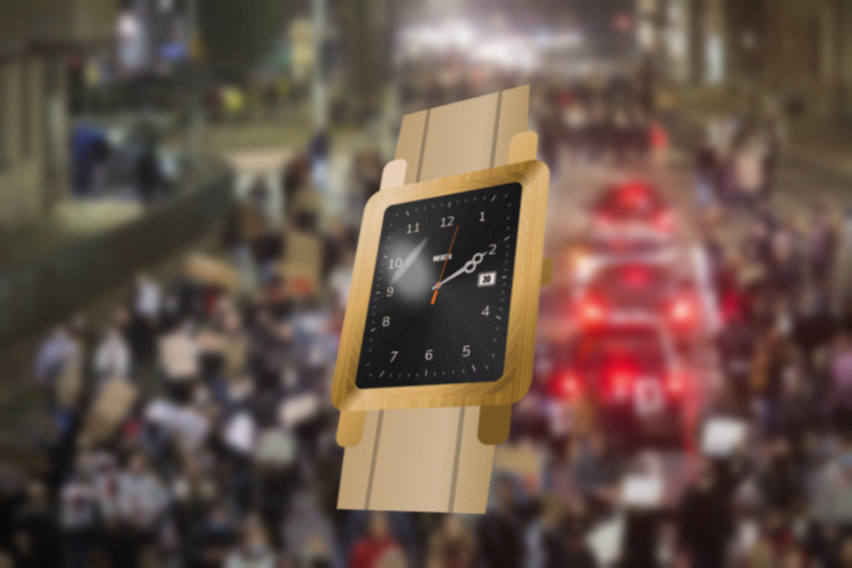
**2:10:02**
